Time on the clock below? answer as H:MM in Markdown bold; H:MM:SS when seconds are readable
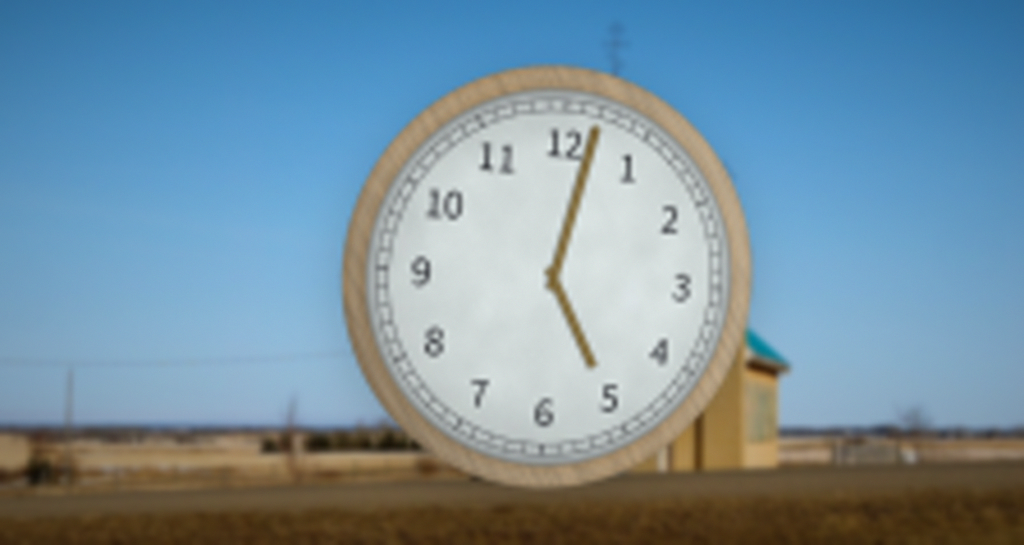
**5:02**
